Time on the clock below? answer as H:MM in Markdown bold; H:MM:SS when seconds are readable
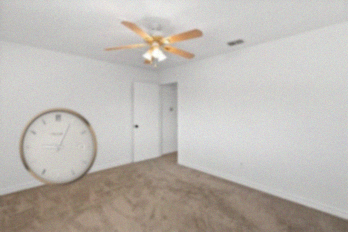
**9:04**
